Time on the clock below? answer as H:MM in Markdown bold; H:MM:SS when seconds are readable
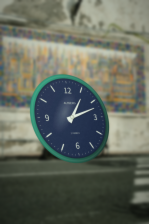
**1:12**
